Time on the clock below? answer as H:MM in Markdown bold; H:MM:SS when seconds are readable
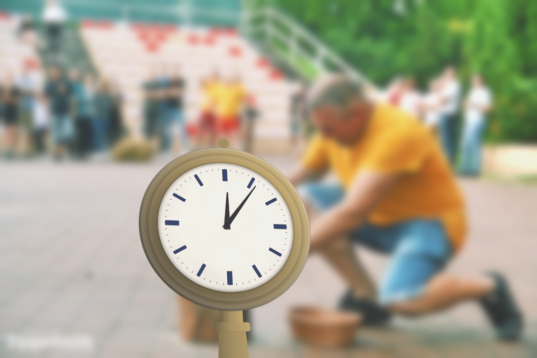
**12:06**
